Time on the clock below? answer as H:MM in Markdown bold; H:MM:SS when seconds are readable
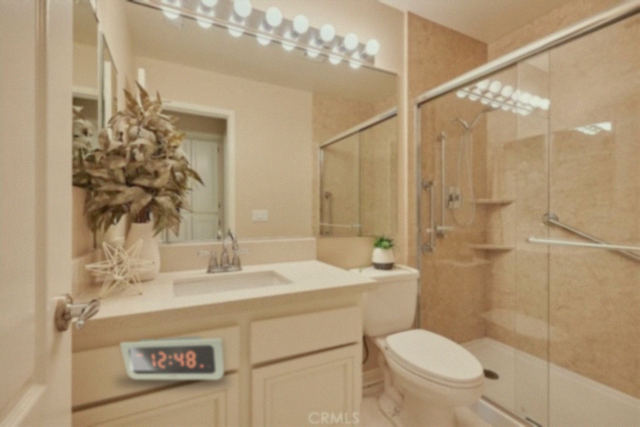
**12:48**
